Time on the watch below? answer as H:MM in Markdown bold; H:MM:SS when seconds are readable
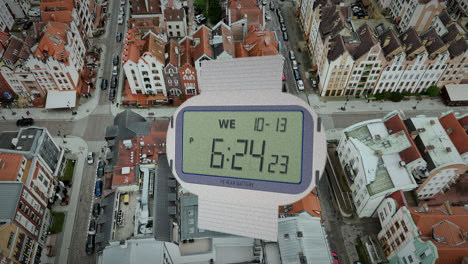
**6:24:23**
